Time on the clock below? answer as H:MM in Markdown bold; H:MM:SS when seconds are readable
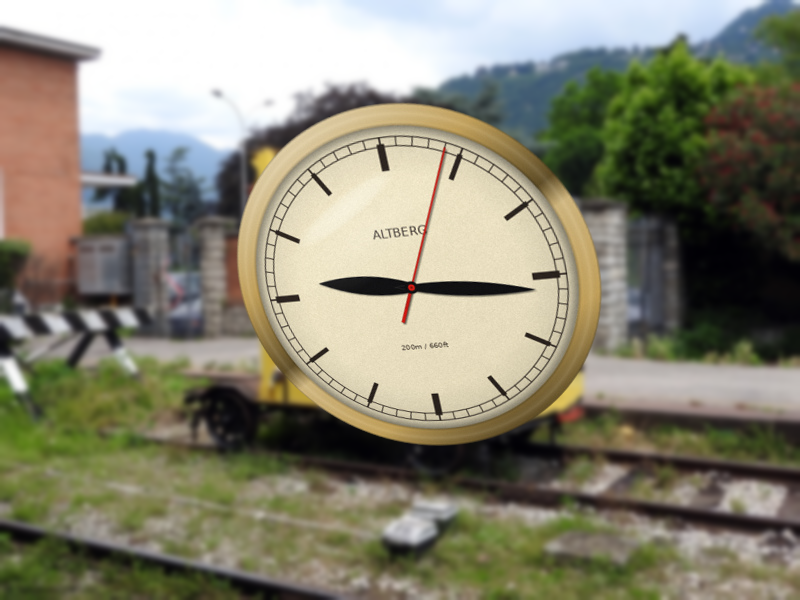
**9:16:04**
